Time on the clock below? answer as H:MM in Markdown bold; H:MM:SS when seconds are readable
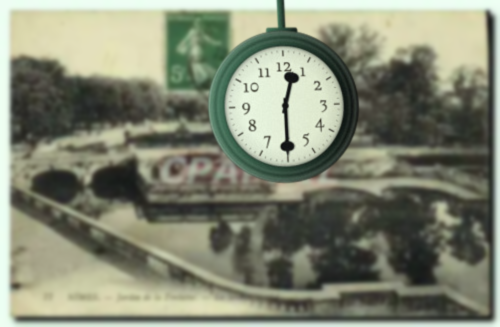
**12:30**
